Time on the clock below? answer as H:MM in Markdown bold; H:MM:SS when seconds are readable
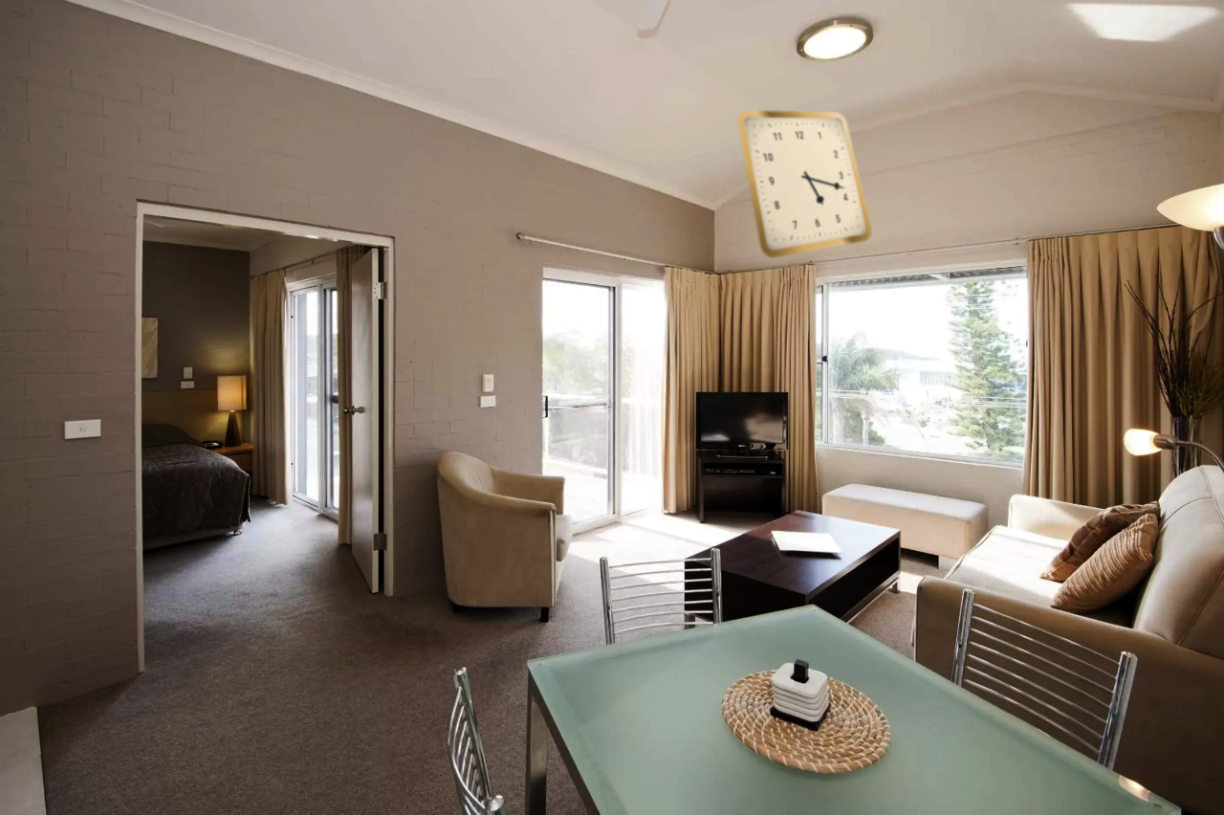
**5:18**
